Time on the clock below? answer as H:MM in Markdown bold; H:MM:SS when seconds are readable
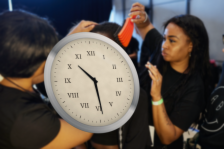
**10:29**
